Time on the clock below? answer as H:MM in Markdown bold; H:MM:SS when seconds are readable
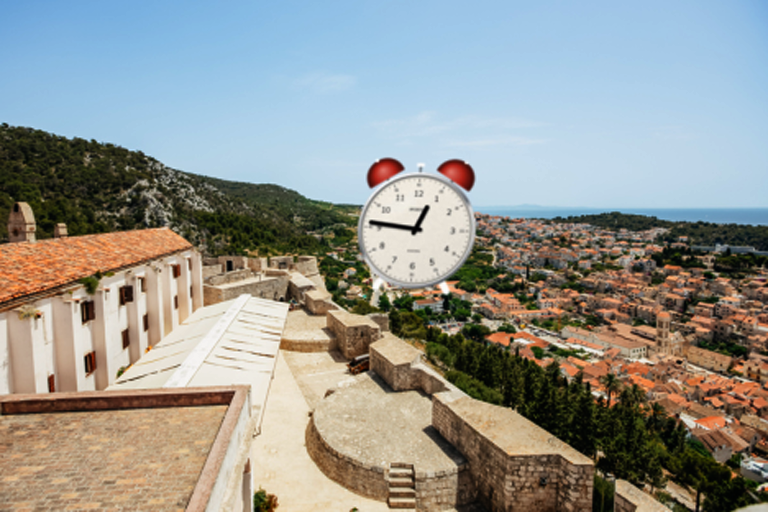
**12:46**
